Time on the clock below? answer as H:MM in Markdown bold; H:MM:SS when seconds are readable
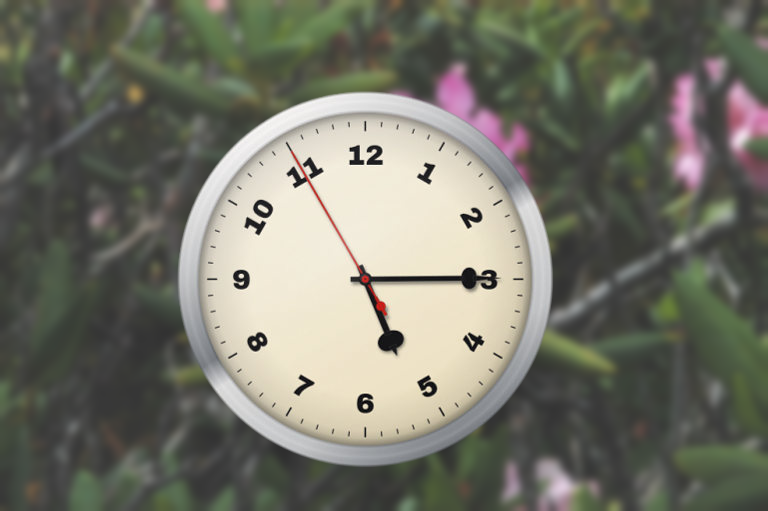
**5:14:55**
